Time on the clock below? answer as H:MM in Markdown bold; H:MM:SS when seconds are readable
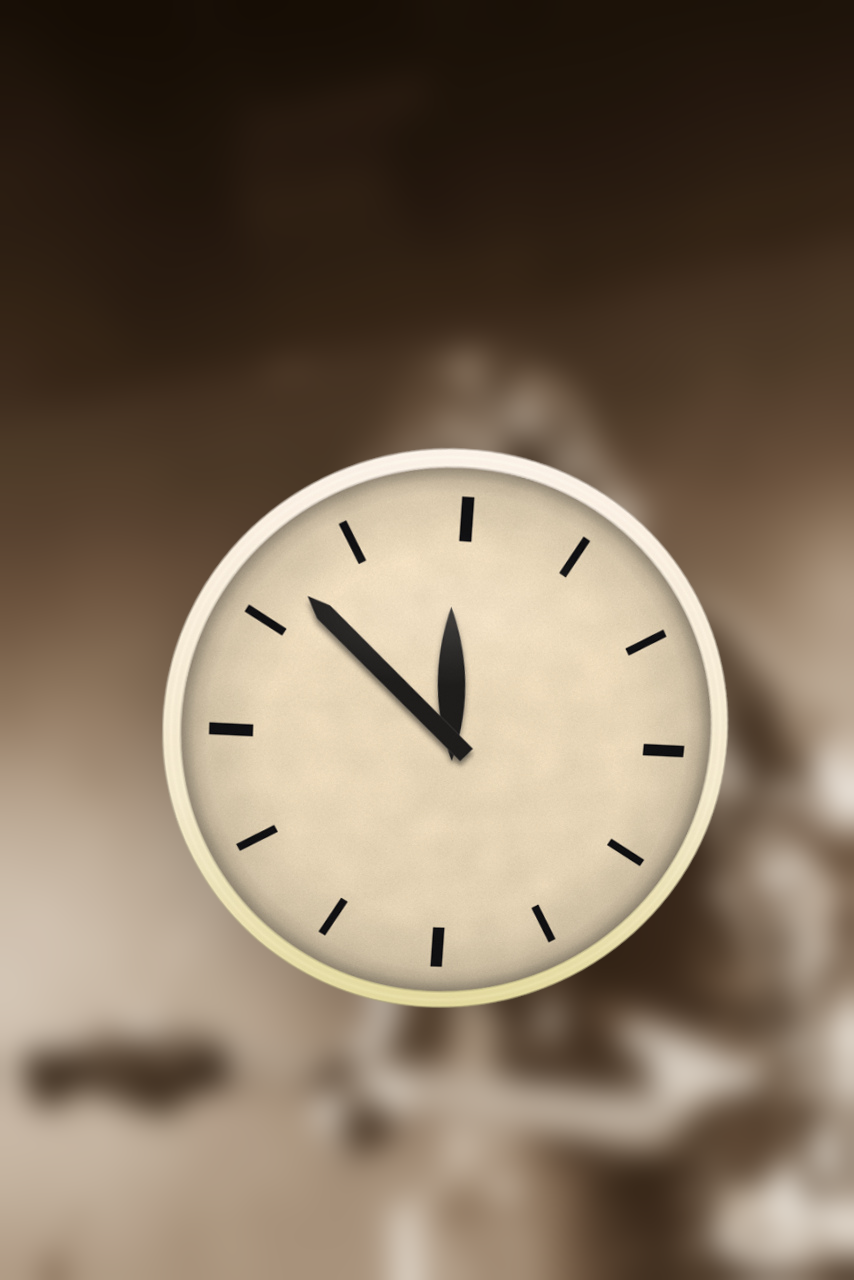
**11:52**
